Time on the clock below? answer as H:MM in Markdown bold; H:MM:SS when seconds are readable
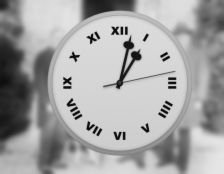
**1:02:13**
